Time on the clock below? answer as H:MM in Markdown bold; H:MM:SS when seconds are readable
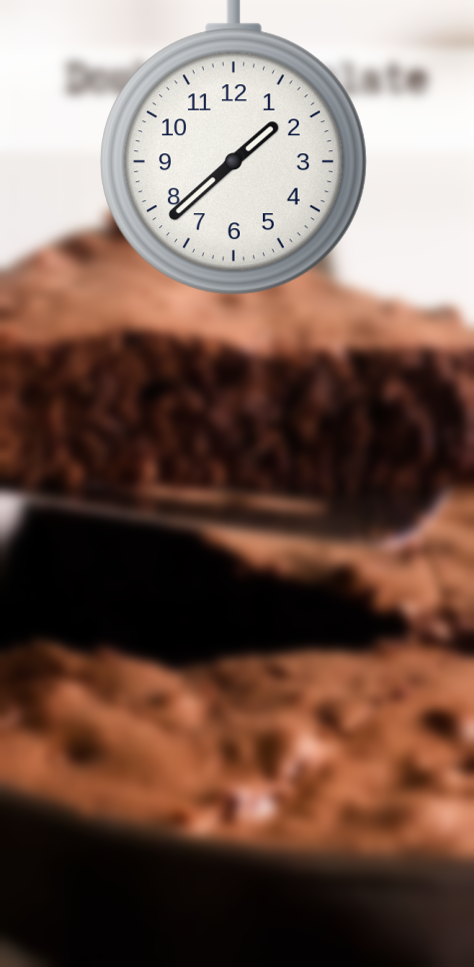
**1:38**
